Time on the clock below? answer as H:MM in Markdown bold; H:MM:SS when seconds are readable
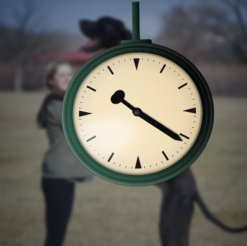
**10:21**
